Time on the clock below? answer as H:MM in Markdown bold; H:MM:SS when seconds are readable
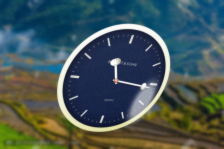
**11:16**
